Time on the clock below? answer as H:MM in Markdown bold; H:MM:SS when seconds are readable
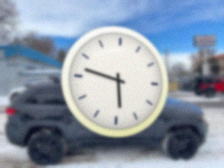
**5:47**
